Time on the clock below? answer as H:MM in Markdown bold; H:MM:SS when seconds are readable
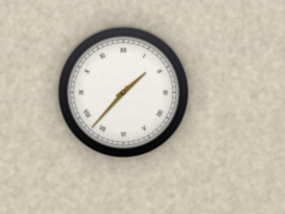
**1:37**
